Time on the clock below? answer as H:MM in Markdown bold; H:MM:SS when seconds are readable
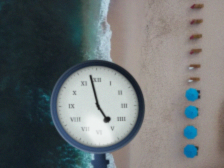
**4:58**
